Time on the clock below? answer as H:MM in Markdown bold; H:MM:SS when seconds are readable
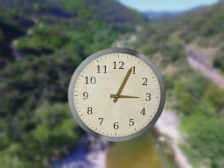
**3:04**
